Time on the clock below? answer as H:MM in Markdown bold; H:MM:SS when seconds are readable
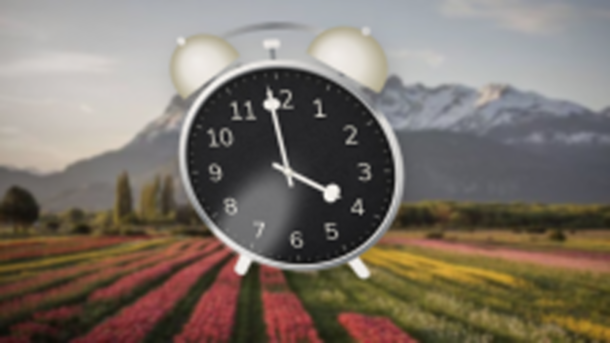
**3:59**
